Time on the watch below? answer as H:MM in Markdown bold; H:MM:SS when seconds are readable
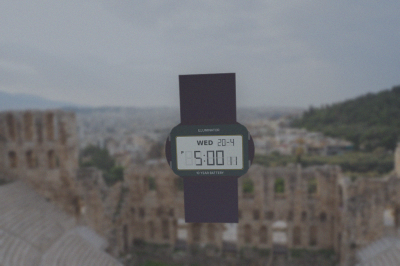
**5:00:11**
